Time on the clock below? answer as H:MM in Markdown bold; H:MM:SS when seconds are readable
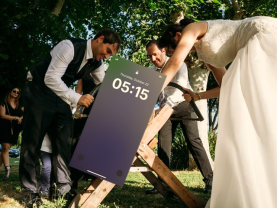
**5:15**
